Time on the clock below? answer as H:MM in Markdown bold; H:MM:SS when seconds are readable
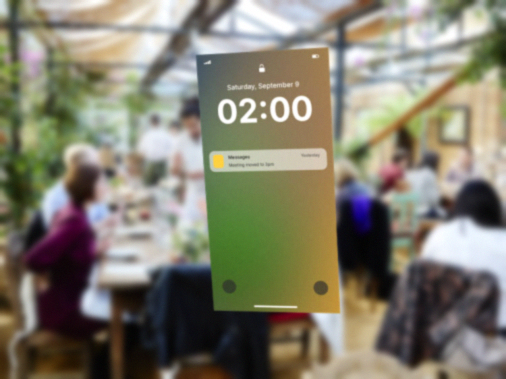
**2:00**
